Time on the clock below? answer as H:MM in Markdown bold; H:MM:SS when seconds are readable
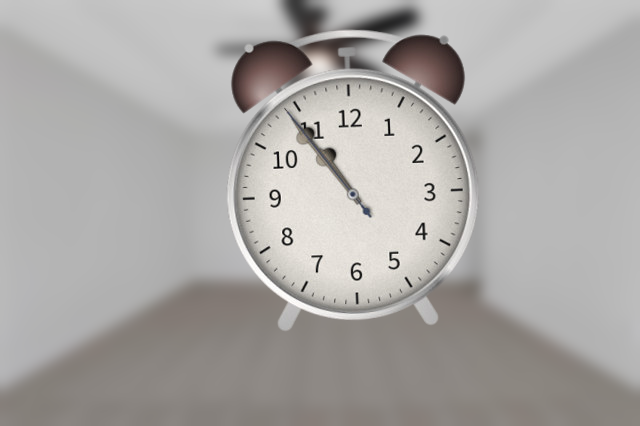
**10:53:54**
